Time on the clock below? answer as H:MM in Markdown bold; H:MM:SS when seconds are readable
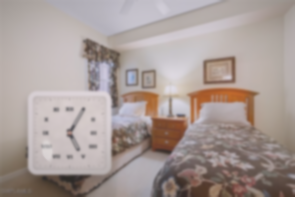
**5:05**
